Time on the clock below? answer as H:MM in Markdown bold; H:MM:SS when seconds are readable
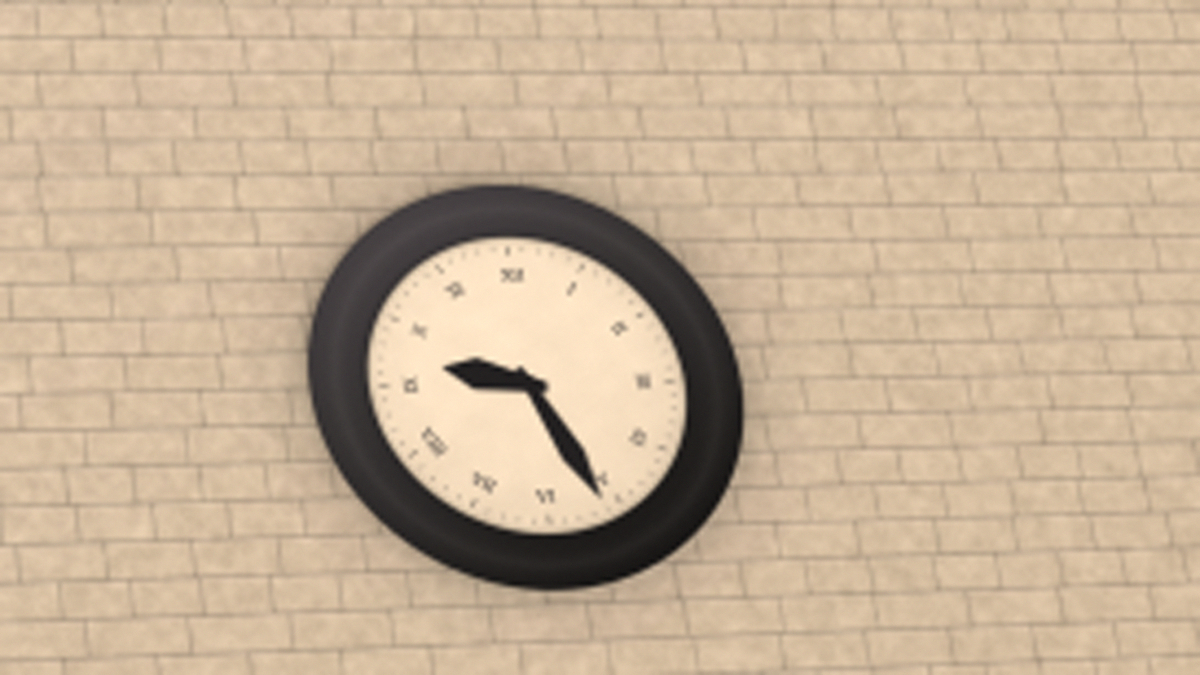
**9:26**
